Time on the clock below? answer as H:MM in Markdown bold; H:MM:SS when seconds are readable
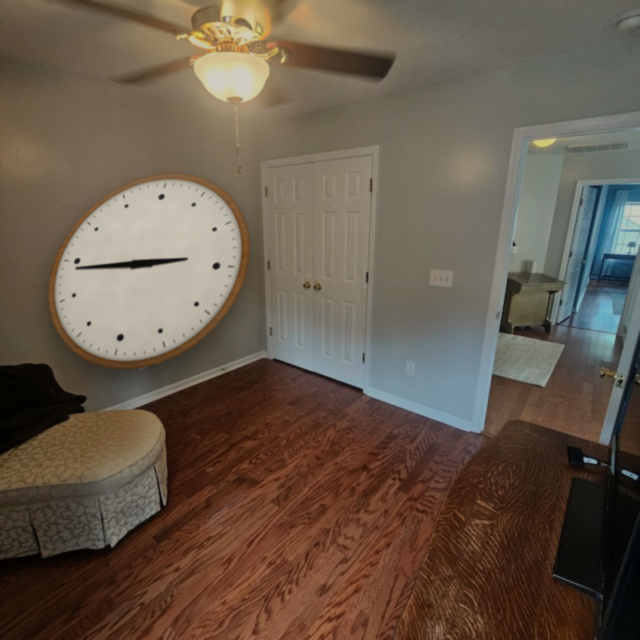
**2:44**
